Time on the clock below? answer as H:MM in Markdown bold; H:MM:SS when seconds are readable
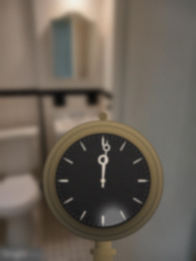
**12:01**
